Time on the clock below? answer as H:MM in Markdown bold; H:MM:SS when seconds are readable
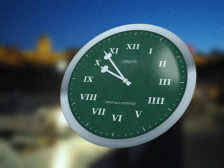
**9:53**
